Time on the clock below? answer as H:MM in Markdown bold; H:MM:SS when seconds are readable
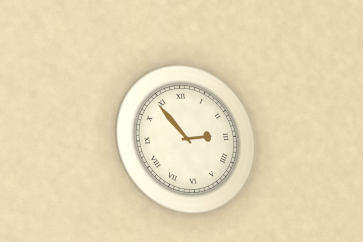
**2:54**
